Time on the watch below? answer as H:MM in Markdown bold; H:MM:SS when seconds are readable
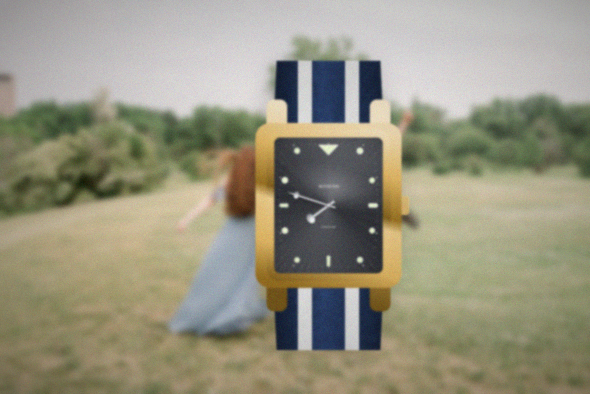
**7:48**
